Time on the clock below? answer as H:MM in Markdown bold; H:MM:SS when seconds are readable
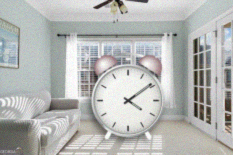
**4:09**
